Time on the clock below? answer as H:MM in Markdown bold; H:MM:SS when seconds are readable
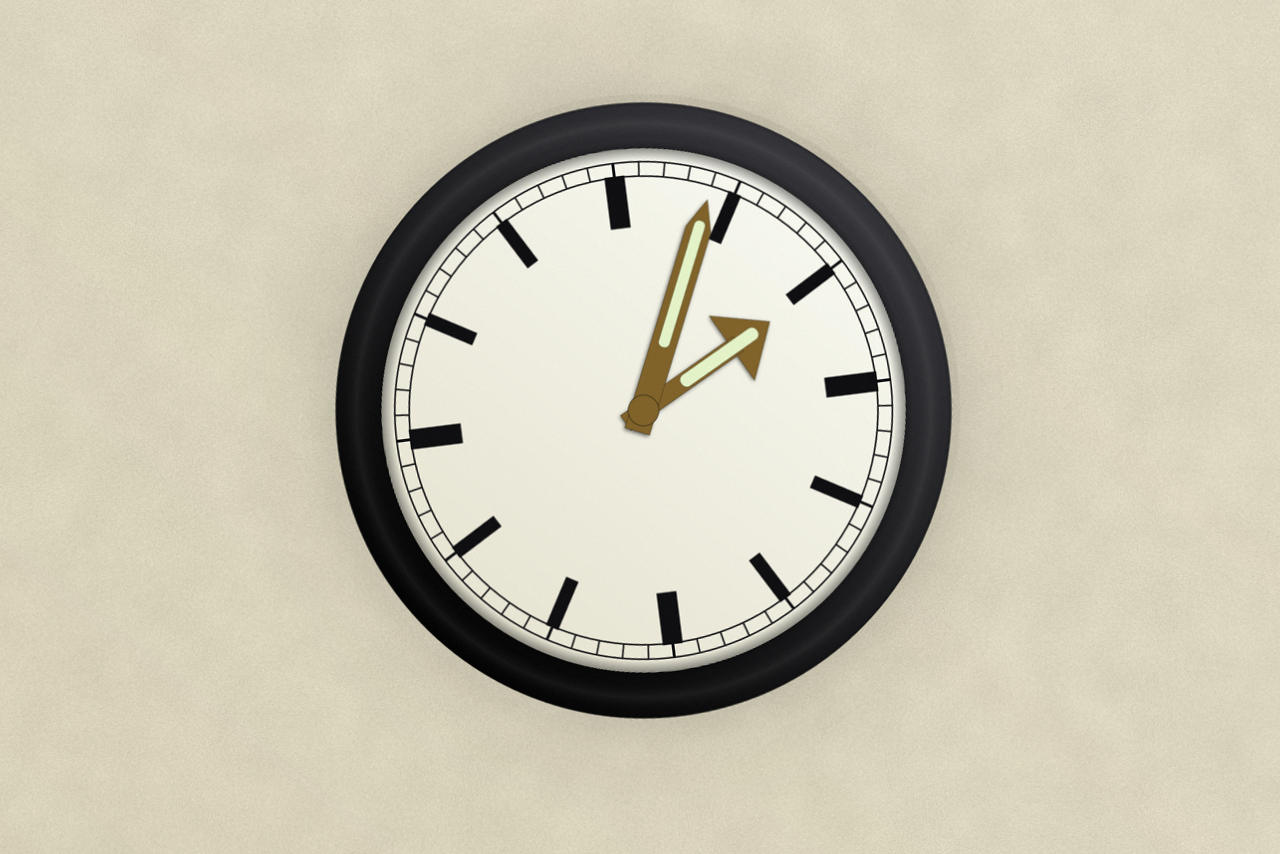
**2:04**
